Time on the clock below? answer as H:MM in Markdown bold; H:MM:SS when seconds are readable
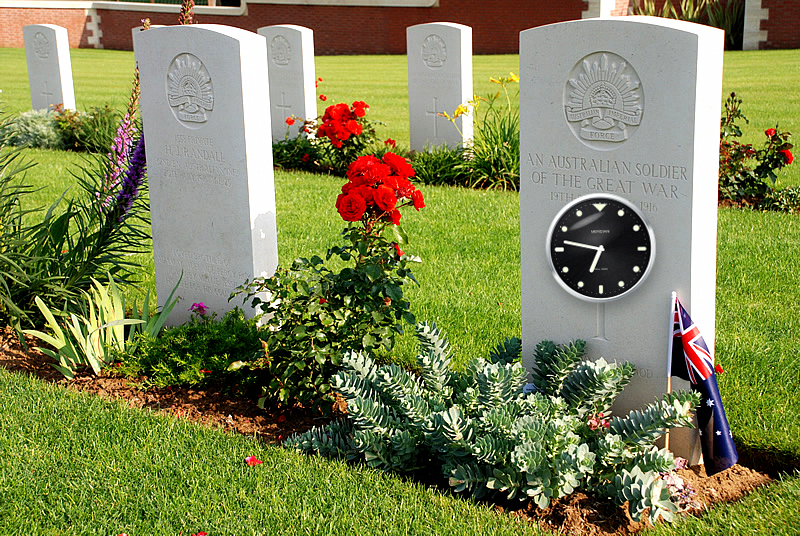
**6:47**
